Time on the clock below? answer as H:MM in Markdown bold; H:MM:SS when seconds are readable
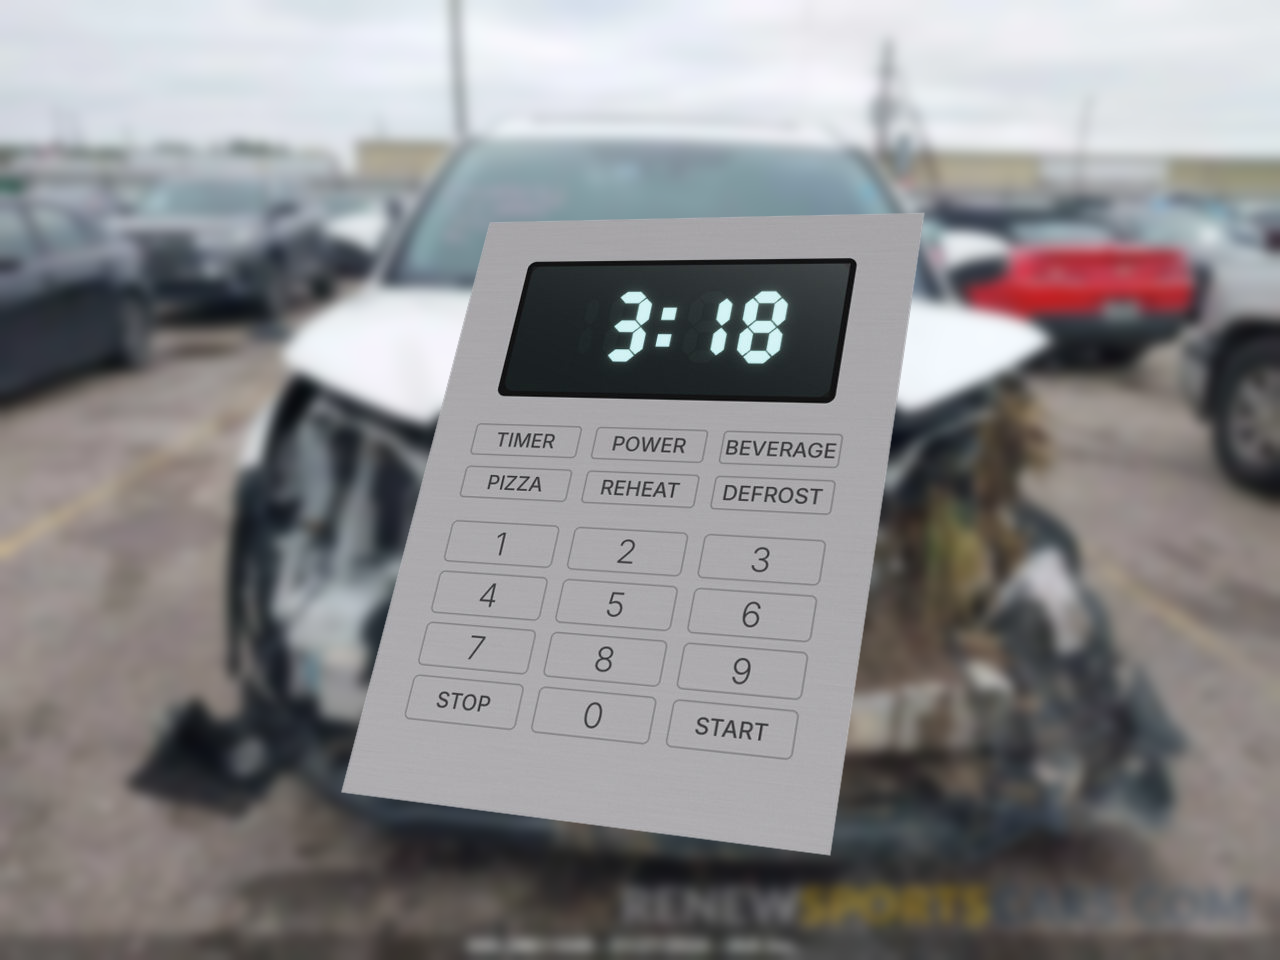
**3:18**
